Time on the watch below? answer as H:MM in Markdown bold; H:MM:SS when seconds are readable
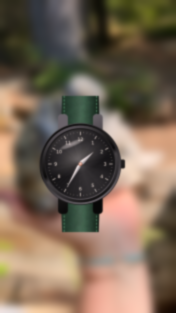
**1:35**
